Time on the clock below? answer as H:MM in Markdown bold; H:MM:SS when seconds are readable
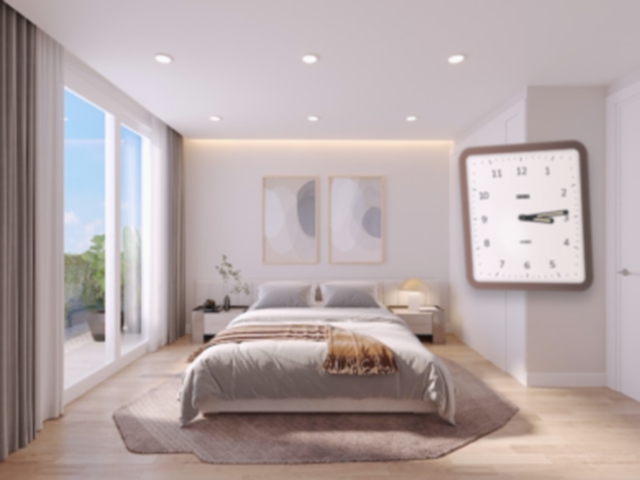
**3:14**
